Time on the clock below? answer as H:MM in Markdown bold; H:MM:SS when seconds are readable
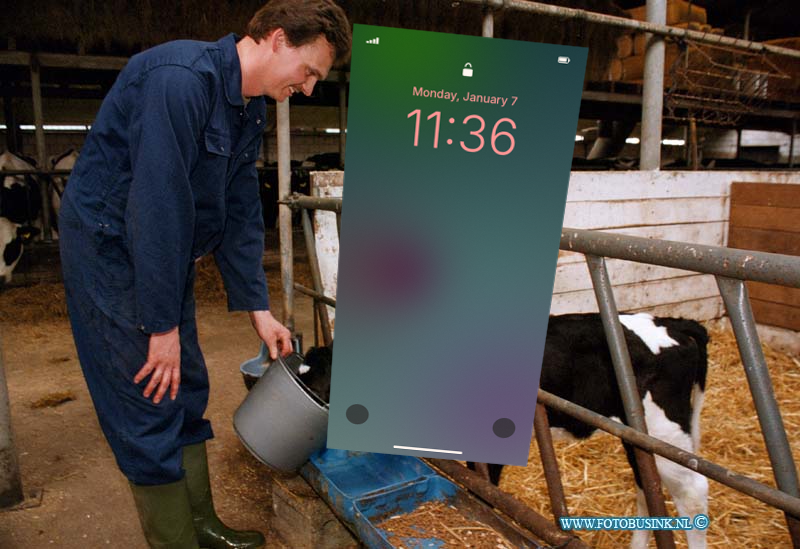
**11:36**
